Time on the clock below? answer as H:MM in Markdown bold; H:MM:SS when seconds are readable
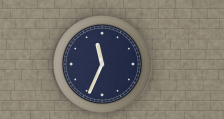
**11:34**
